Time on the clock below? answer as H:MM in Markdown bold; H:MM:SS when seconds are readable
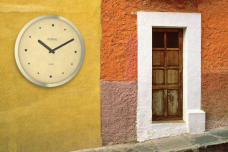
**10:10**
